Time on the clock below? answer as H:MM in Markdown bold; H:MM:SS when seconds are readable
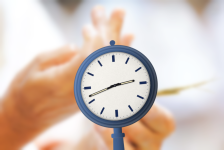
**2:42**
